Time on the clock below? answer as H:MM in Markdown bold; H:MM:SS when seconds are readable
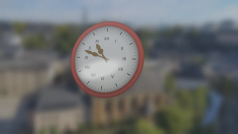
**10:48**
